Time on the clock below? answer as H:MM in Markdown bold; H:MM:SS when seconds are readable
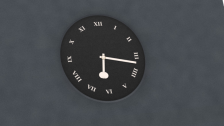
**6:17**
